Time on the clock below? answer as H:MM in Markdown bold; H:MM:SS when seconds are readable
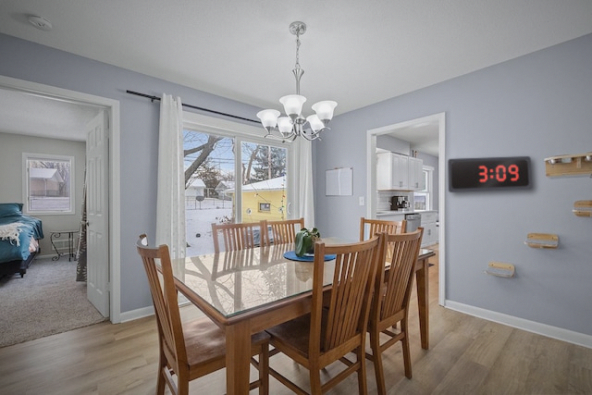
**3:09**
